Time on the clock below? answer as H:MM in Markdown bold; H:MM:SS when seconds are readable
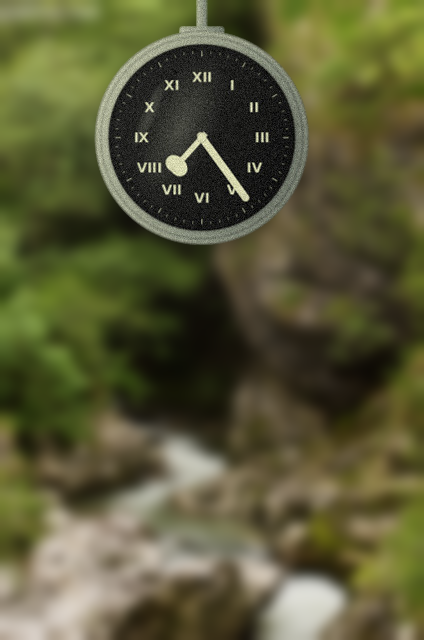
**7:24**
